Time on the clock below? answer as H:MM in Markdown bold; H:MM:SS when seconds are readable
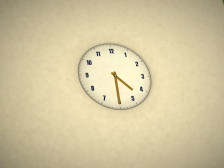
**4:30**
